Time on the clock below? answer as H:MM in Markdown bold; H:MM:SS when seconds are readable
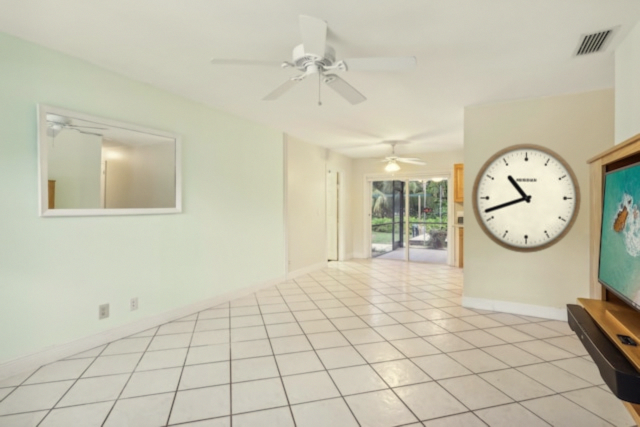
**10:42**
